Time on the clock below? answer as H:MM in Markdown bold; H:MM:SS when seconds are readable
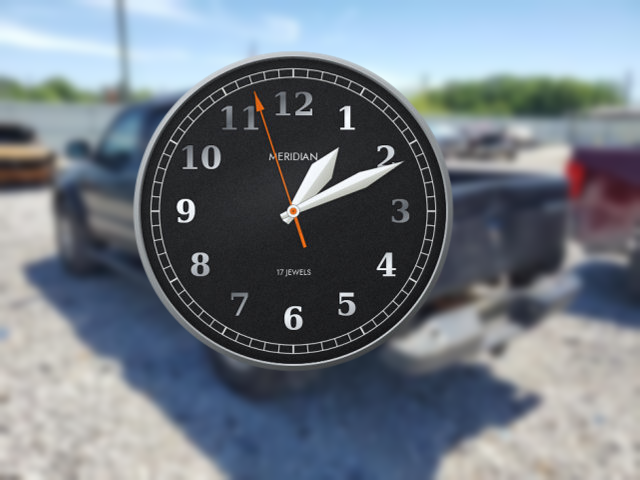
**1:10:57**
